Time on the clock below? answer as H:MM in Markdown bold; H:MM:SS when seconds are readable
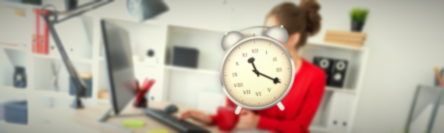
**11:20**
